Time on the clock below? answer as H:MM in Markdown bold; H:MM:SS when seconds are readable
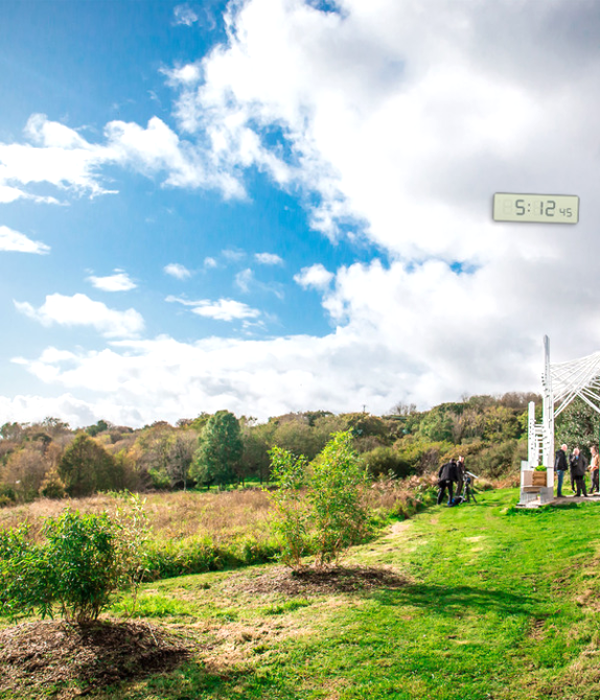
**5:12:45**
